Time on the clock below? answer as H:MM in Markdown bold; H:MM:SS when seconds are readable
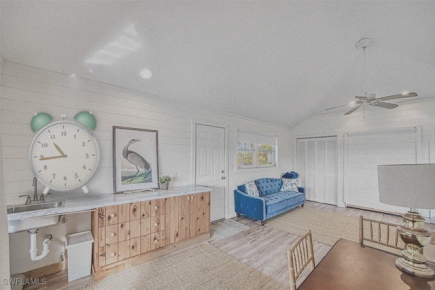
**10:44**
